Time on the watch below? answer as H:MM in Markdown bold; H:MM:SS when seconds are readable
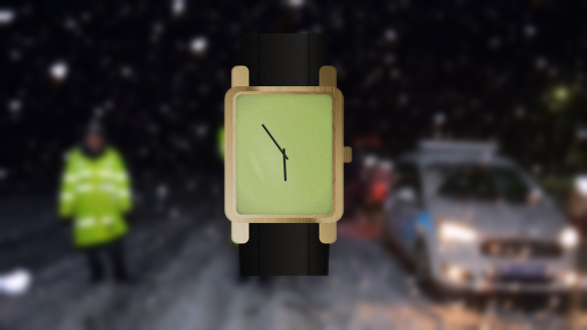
**5:54**
